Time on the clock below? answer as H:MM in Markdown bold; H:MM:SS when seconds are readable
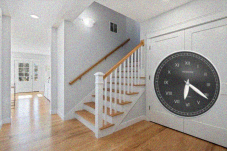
**6:21**
